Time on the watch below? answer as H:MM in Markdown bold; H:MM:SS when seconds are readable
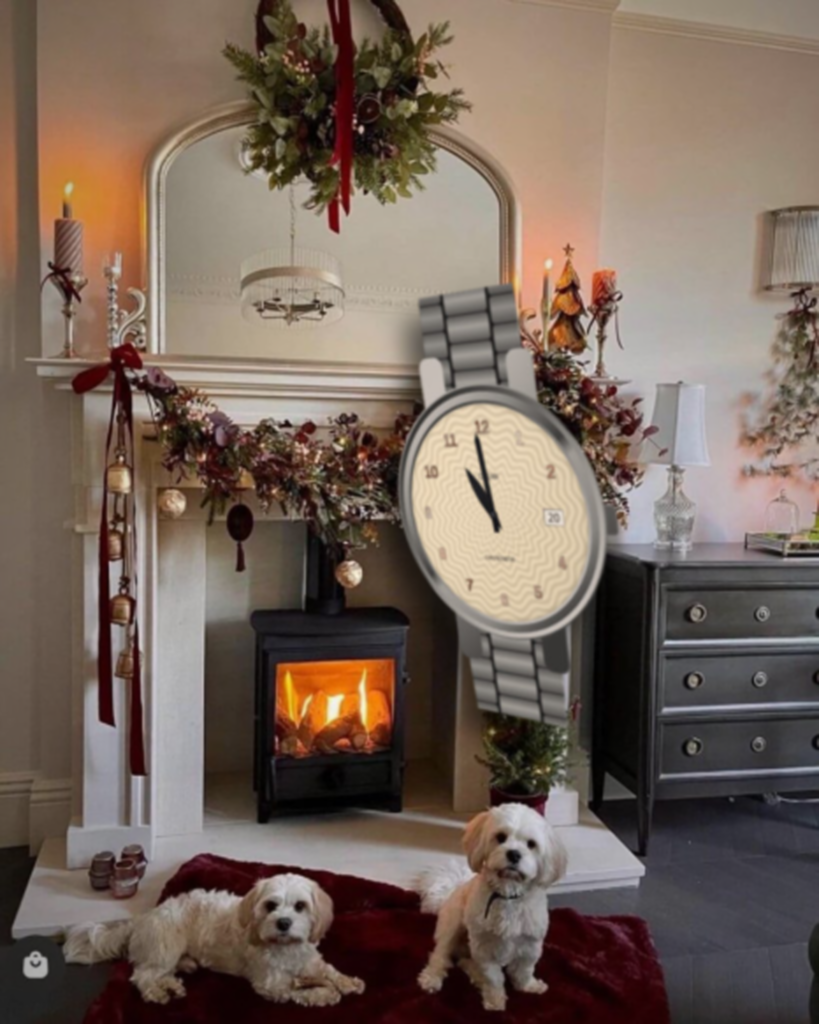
**10:59**
